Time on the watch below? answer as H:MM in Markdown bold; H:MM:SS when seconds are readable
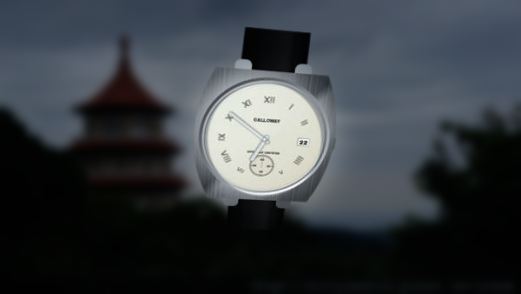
**6:51**
